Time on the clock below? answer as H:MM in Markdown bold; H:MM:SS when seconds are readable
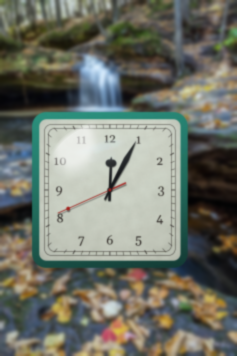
**12:04:41**
